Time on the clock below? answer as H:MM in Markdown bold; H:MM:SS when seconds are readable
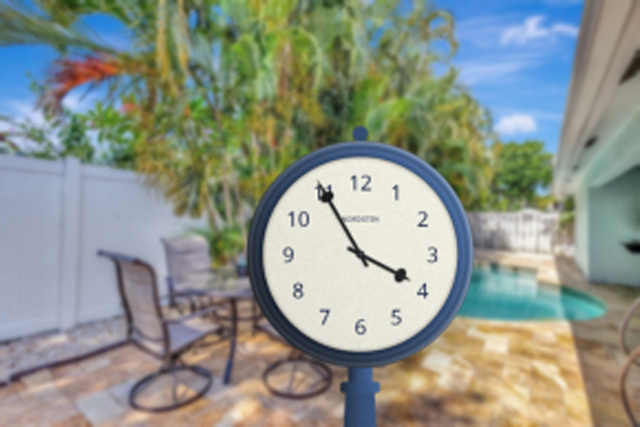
**3:55**
